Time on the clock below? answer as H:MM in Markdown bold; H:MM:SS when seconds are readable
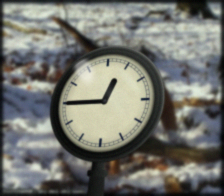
**12:45**
